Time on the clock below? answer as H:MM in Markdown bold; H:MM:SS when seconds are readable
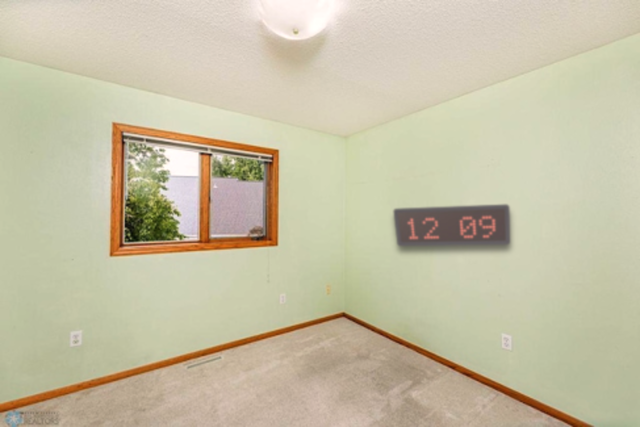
**12:09**
